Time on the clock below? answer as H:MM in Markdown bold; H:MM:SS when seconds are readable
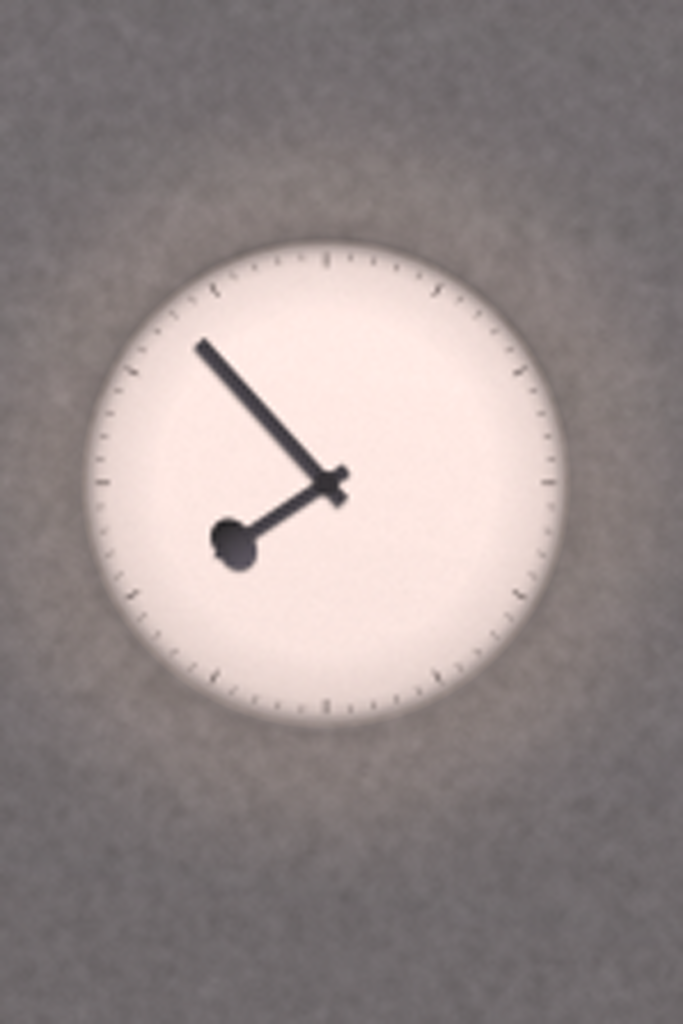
**7:53**
